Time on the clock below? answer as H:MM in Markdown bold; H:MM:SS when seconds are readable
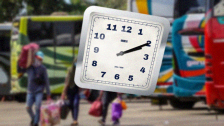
**2:10**
